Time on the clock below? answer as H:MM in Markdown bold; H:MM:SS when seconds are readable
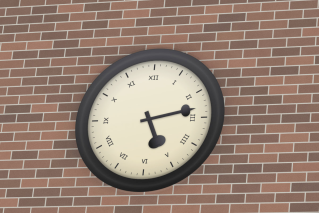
**5:13**
